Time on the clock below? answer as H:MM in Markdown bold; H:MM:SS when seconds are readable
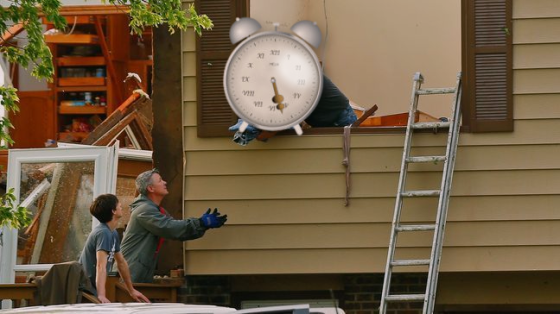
**5:27**
